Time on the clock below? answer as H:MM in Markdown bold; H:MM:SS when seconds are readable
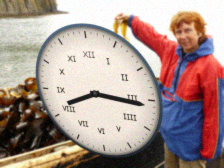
**8:16**
